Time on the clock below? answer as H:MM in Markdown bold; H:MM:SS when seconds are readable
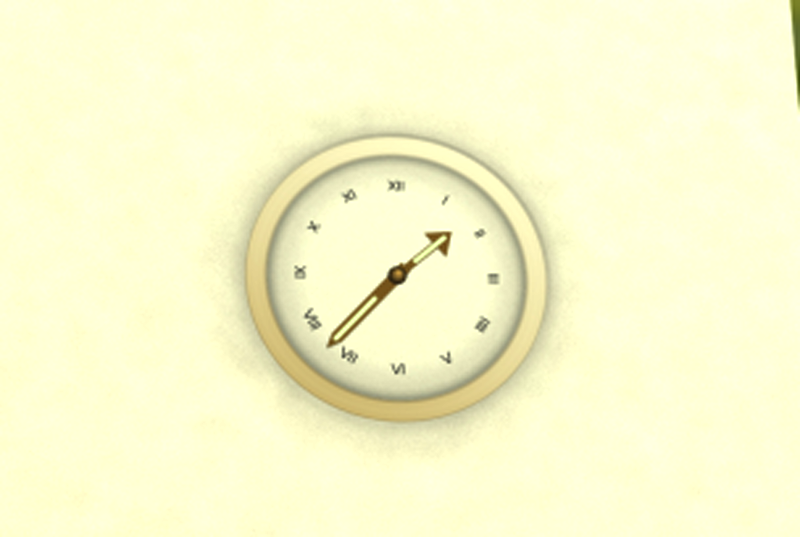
**1:37**
